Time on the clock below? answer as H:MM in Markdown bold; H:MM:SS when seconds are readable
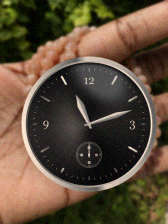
**11:12**
